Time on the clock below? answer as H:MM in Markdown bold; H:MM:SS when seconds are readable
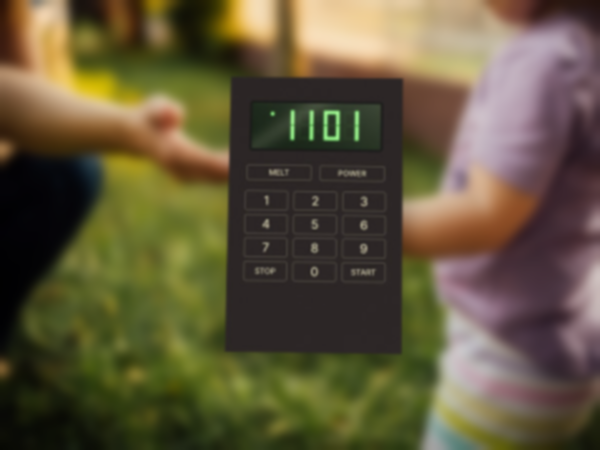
**11:01**
